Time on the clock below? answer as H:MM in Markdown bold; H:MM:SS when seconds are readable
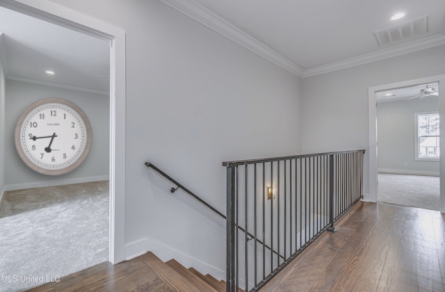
**6:44**
